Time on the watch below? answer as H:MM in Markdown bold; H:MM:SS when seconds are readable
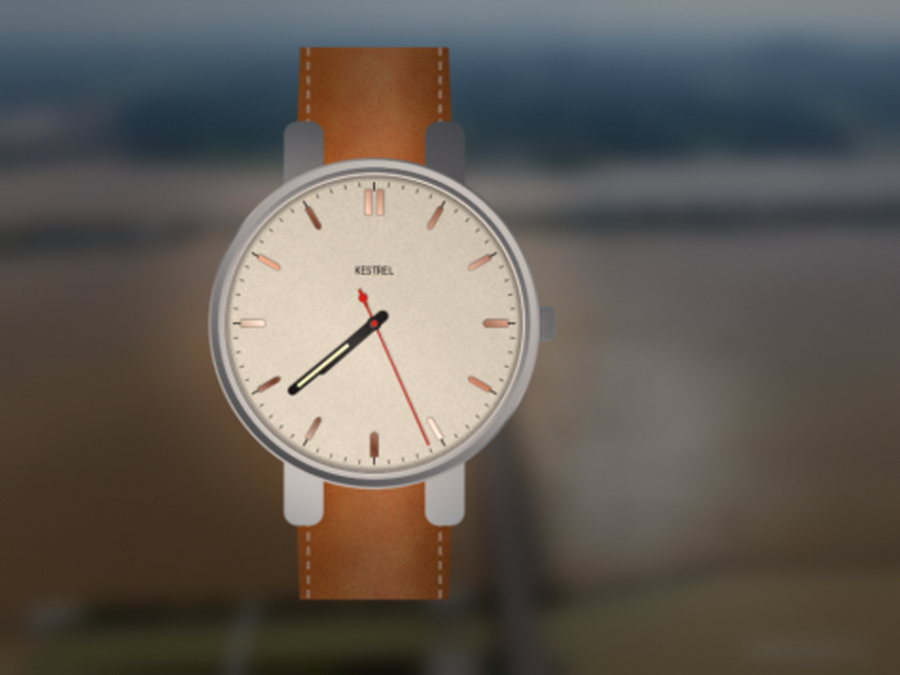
**7:38:26**
